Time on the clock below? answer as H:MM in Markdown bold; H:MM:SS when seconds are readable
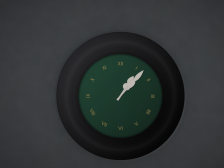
**1:07**
